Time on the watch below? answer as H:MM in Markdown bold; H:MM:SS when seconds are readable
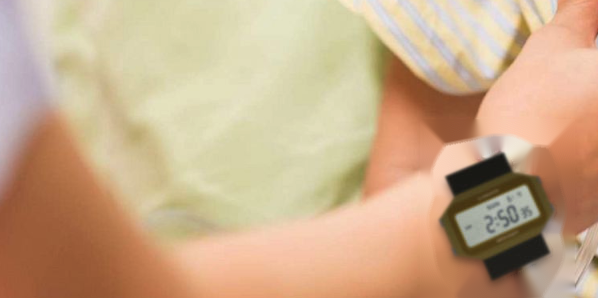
**2:50**
